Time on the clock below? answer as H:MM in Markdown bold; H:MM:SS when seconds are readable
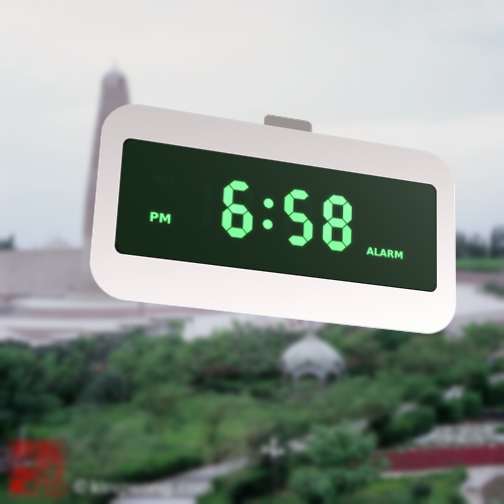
**6:58**
